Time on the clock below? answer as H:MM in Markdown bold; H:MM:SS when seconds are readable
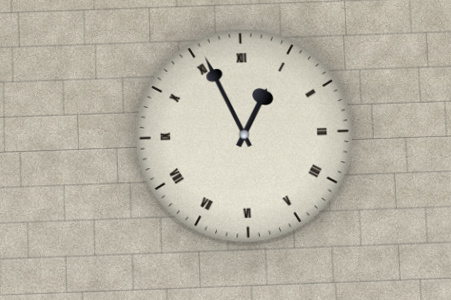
**12:56**
